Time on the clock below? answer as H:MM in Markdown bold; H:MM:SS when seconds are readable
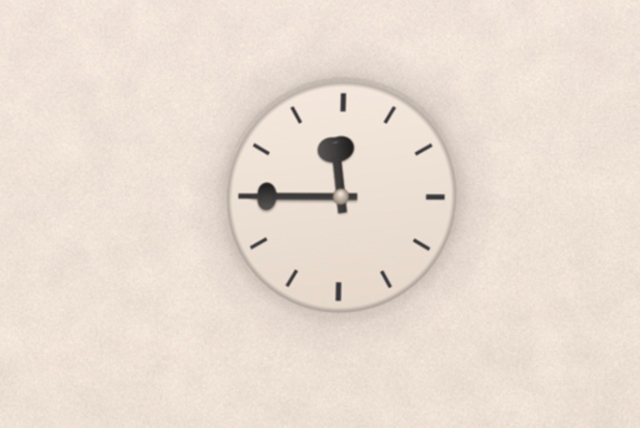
**11:45**
